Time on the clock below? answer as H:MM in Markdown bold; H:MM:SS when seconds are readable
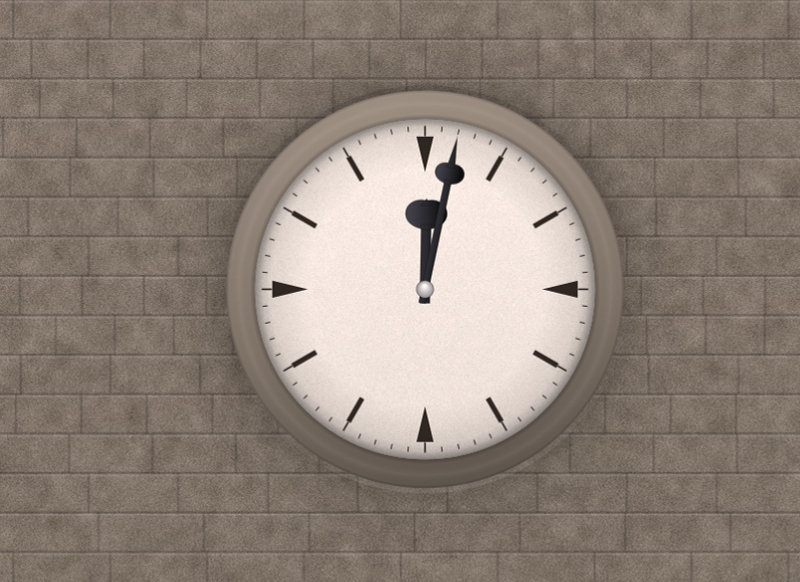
**12:02**
